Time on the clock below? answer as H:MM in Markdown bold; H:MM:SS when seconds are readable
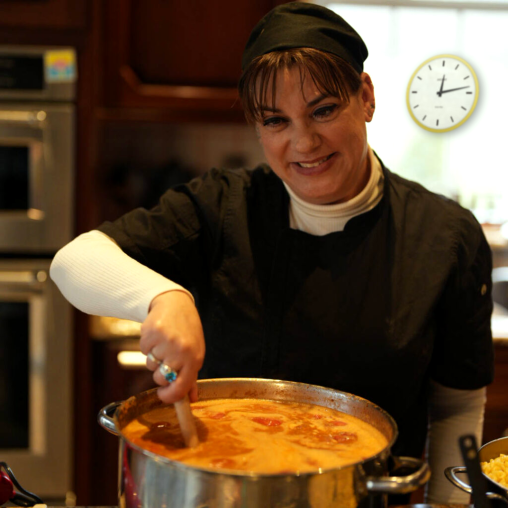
**12:13**
